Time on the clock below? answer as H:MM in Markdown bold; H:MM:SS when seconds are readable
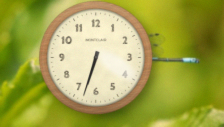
**6:33**
